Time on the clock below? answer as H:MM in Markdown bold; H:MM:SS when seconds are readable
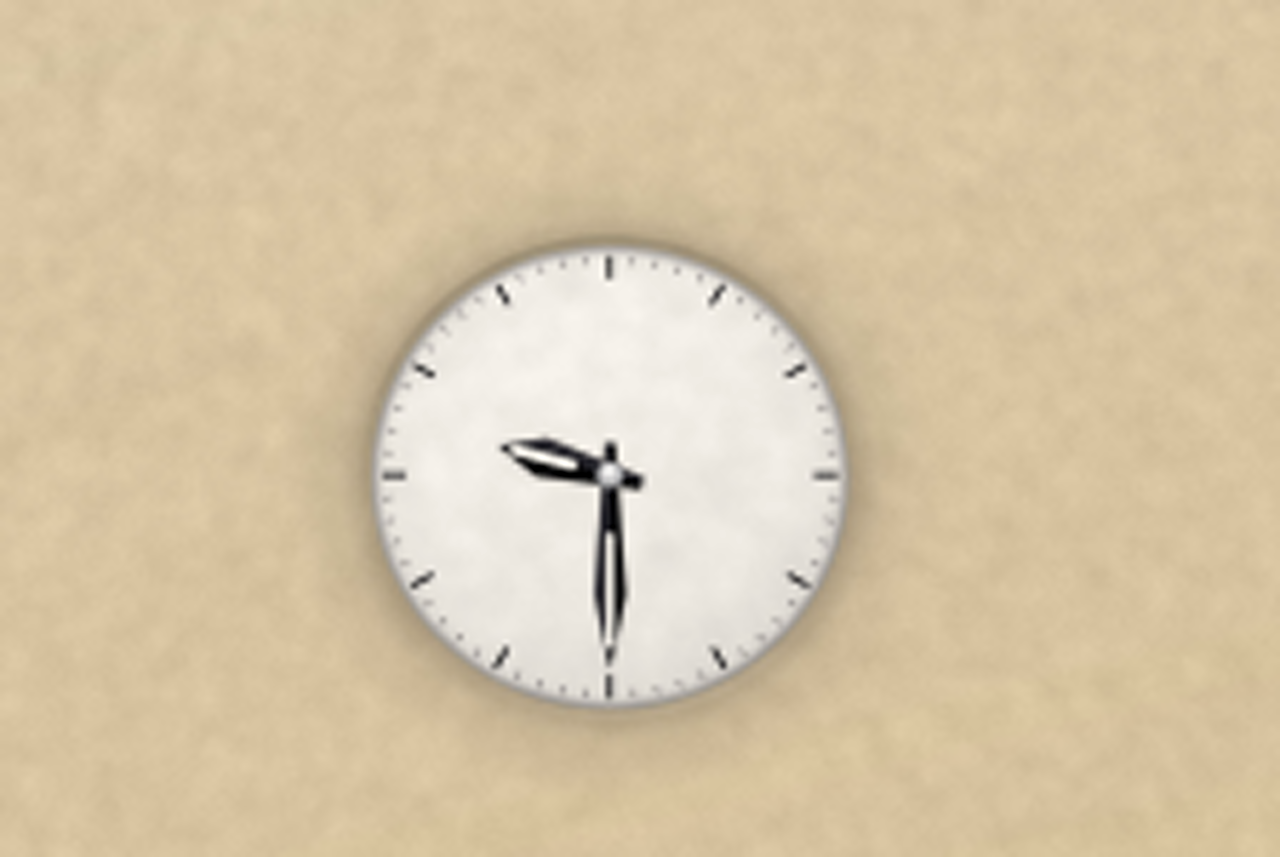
**9:30**
